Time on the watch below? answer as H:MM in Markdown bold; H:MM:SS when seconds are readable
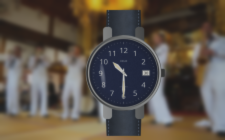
**10:30**
